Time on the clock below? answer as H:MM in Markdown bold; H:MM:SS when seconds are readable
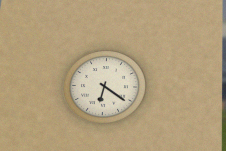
**6:21**
